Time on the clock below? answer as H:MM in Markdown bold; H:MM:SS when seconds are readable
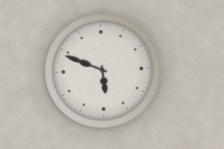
**5:49**
